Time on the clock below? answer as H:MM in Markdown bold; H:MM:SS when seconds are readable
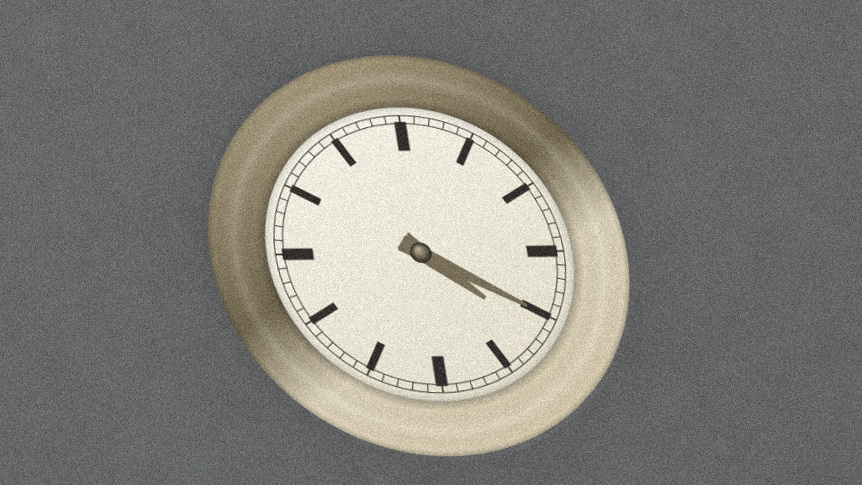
**4:20**
